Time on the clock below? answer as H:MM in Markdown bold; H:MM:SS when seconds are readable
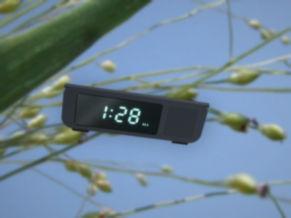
**1:28**
